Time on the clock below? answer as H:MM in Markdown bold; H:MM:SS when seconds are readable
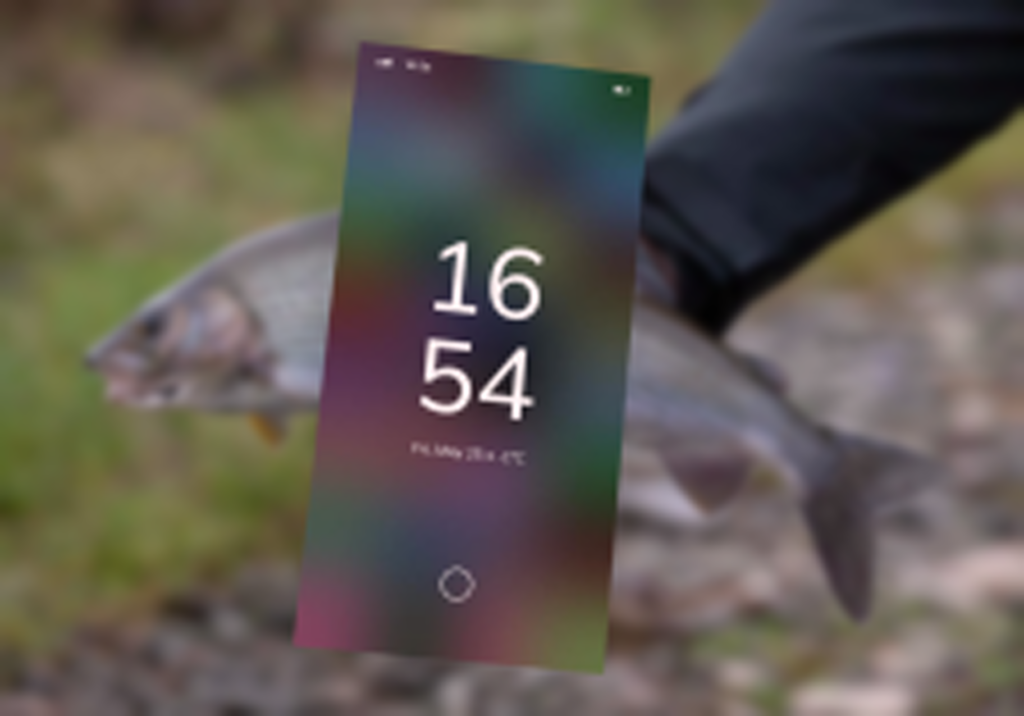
**16:54**
